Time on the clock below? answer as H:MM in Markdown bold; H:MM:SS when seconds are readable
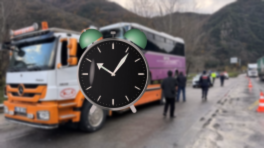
**10:06**
